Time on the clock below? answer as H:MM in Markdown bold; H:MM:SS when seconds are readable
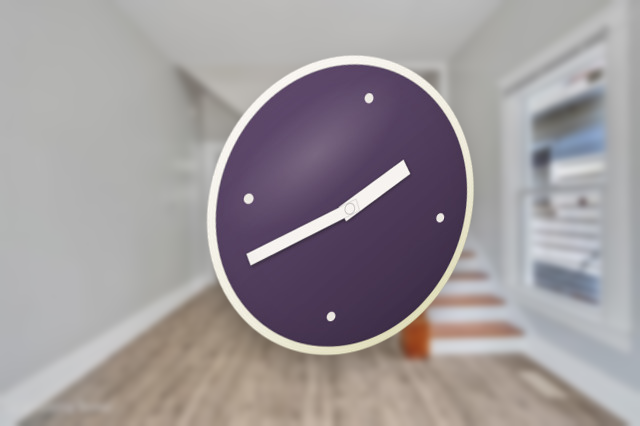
**1:40**
